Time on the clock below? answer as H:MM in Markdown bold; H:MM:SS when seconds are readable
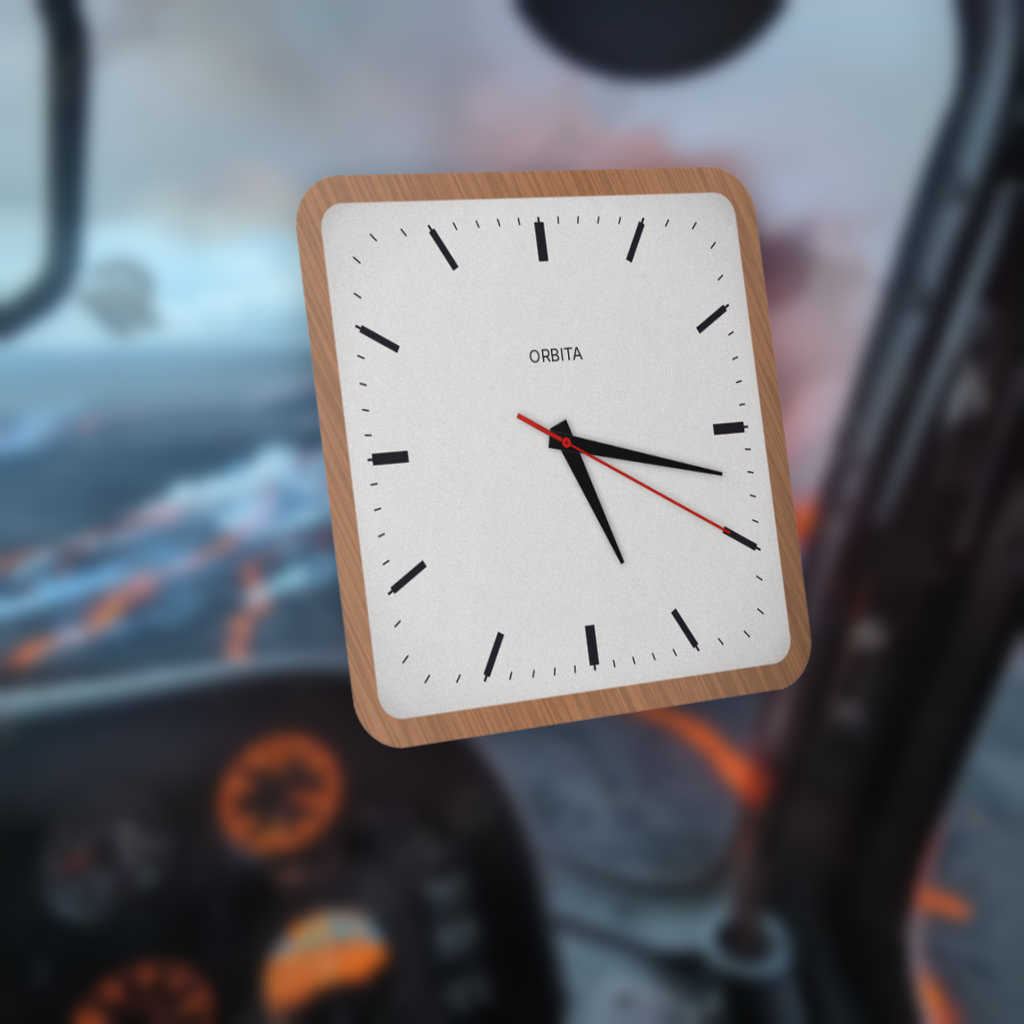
**5:17:20**
